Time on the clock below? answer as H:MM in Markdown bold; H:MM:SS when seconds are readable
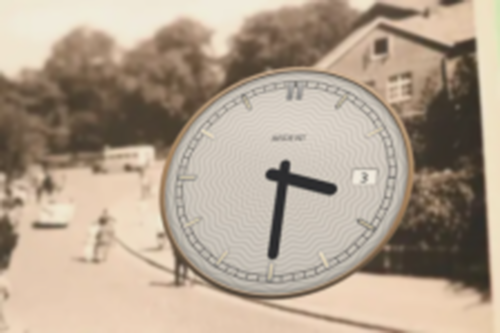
**3:30**
